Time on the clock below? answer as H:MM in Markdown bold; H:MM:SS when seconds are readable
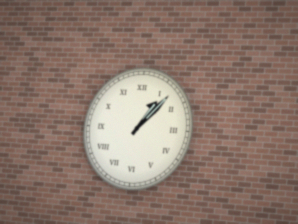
**1:07**
